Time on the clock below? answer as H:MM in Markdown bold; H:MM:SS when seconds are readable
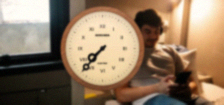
**7:37**
